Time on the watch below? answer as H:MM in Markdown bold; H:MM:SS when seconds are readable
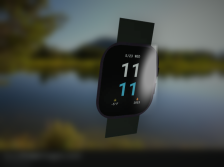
**11:11**
